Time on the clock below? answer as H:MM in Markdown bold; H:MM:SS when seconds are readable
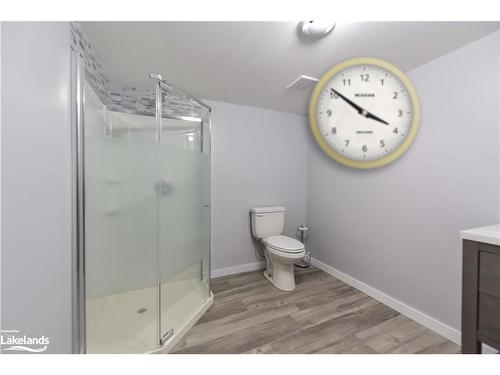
**3:51**
